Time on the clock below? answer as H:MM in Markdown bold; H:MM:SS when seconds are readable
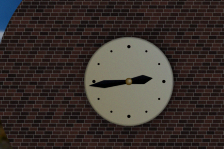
**2:44**
